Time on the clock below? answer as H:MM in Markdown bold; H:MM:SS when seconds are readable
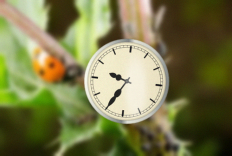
**9:35**
